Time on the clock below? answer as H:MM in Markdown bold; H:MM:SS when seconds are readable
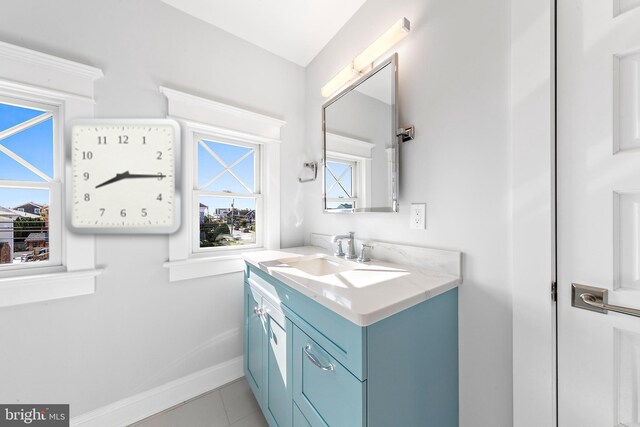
**8:15**
